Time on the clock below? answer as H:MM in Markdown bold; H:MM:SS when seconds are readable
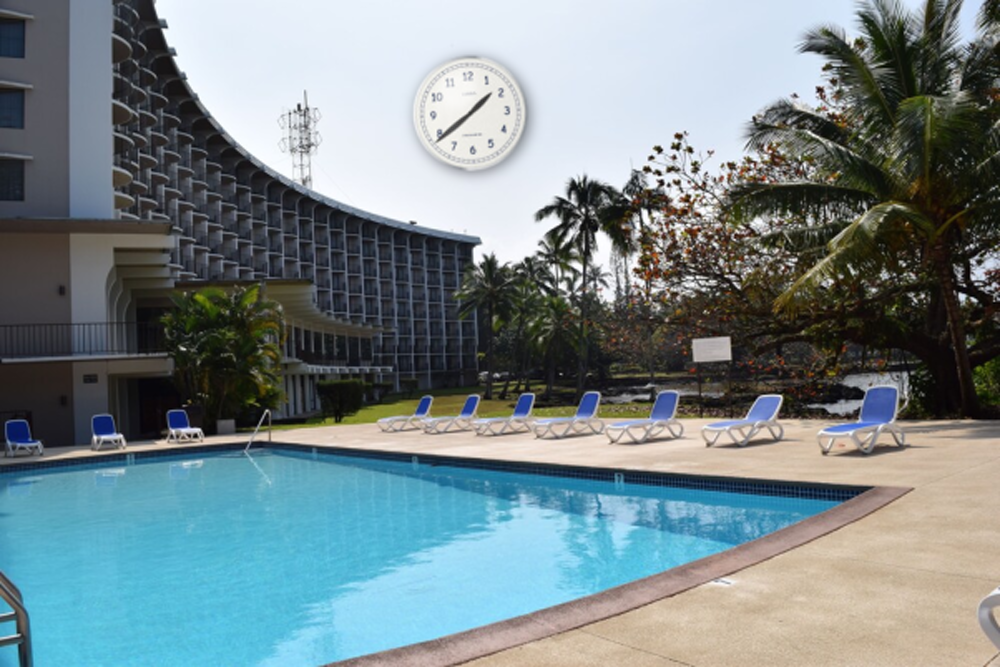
**1:39**
